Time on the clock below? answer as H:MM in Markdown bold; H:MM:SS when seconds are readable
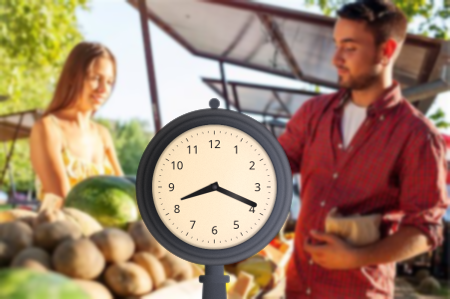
**8:19**
